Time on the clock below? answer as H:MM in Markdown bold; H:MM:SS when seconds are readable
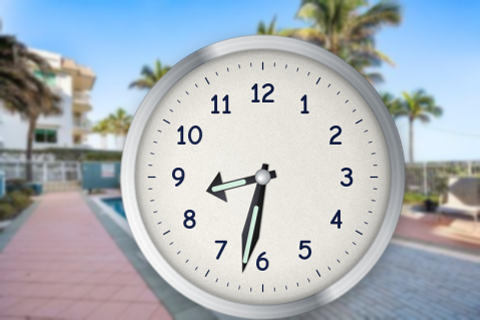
**8:32**
